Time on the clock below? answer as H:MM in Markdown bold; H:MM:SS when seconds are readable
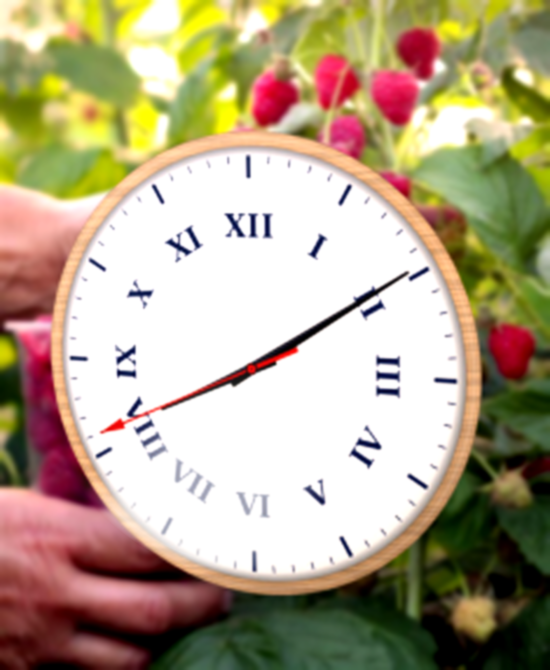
**8:09:41**
